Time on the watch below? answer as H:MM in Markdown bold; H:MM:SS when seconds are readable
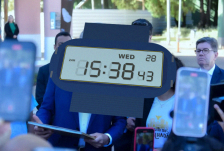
**15:38:43**
